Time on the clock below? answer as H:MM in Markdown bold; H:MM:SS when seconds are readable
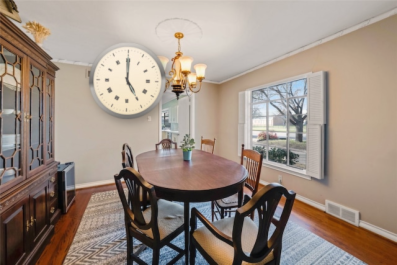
**5:00**
